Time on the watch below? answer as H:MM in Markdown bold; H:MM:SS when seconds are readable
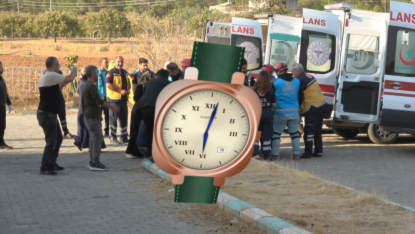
**6:02**
